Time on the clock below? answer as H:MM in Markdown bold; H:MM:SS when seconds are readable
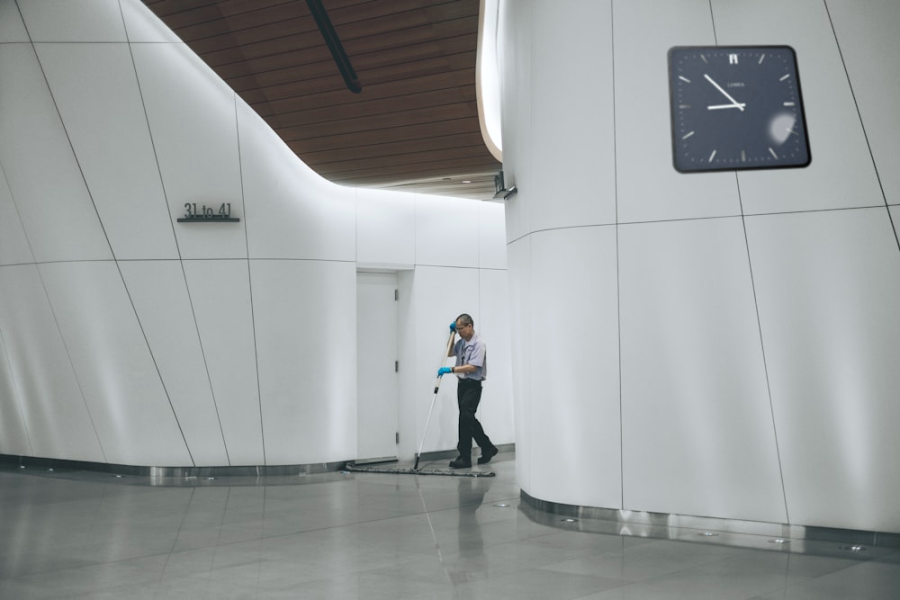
**8:53**
